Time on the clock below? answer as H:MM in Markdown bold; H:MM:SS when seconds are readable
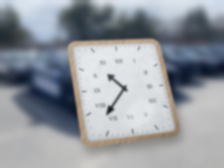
**10:37**
